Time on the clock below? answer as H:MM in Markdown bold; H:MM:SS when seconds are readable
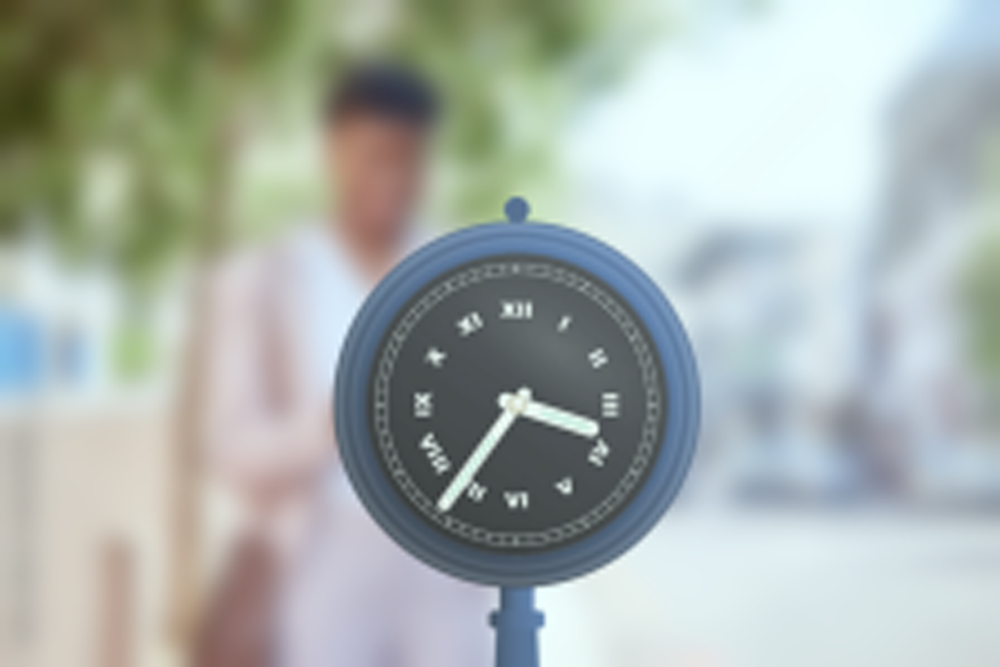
**3:36**
